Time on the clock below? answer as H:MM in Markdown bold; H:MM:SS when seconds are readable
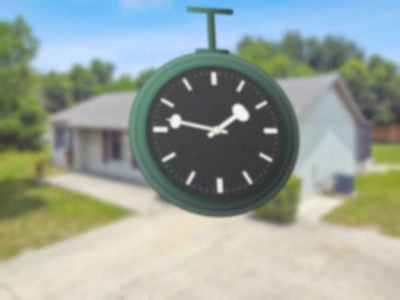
**1:47**
